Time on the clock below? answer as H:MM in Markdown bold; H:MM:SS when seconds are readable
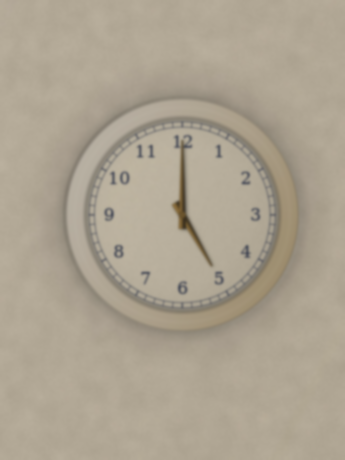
**5:00**
